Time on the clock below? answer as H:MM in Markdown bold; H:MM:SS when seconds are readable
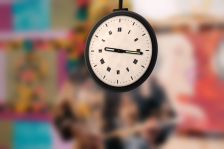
**9:16**
